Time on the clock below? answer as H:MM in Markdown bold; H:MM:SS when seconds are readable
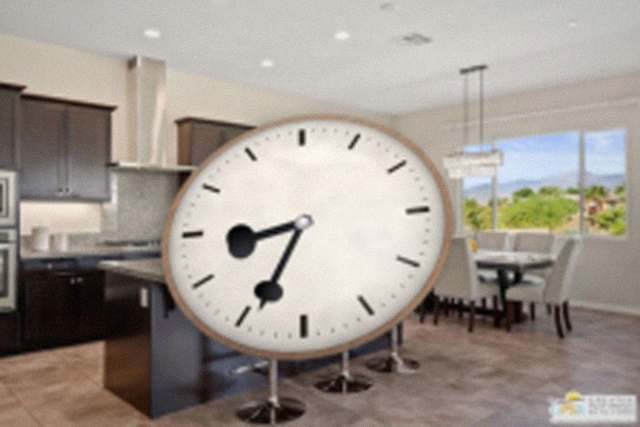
**8:34**
